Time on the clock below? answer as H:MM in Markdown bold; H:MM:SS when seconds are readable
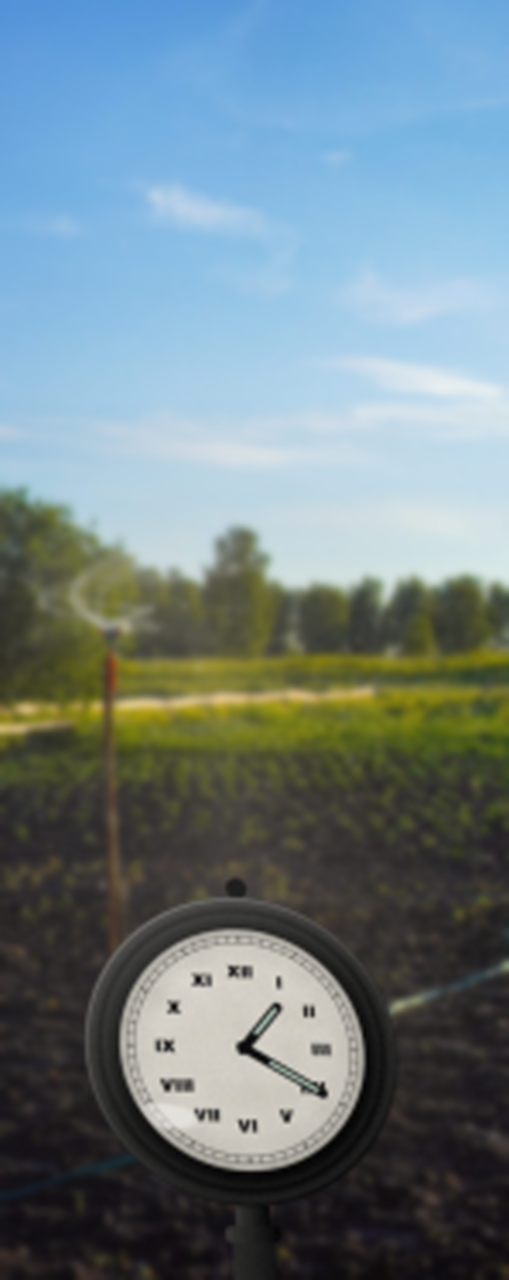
**1:20**
